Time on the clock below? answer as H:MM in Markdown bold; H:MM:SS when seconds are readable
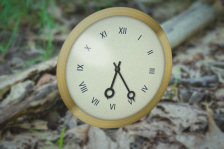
**6:24**
